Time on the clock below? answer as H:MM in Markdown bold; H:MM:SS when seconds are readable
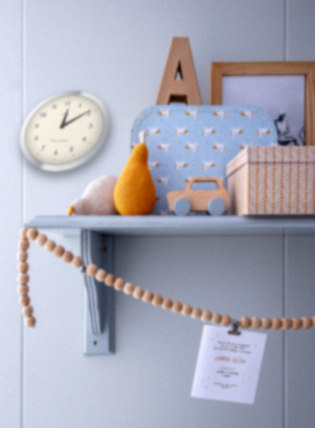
**12:09**
